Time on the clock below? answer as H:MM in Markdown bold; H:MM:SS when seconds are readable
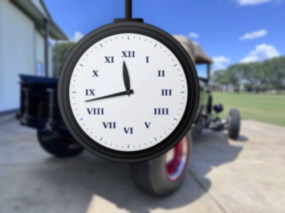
**11:43**
